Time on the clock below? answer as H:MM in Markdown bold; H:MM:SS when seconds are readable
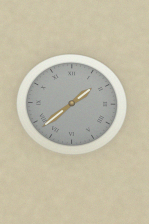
**1:38**
